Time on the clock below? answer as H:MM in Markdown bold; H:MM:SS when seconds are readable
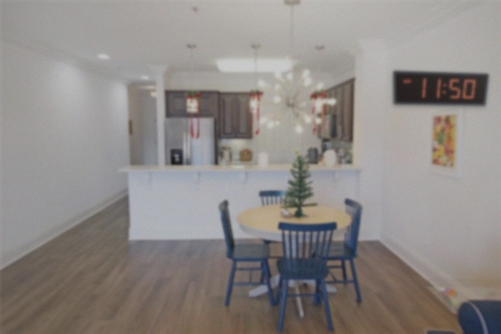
**11:50**
